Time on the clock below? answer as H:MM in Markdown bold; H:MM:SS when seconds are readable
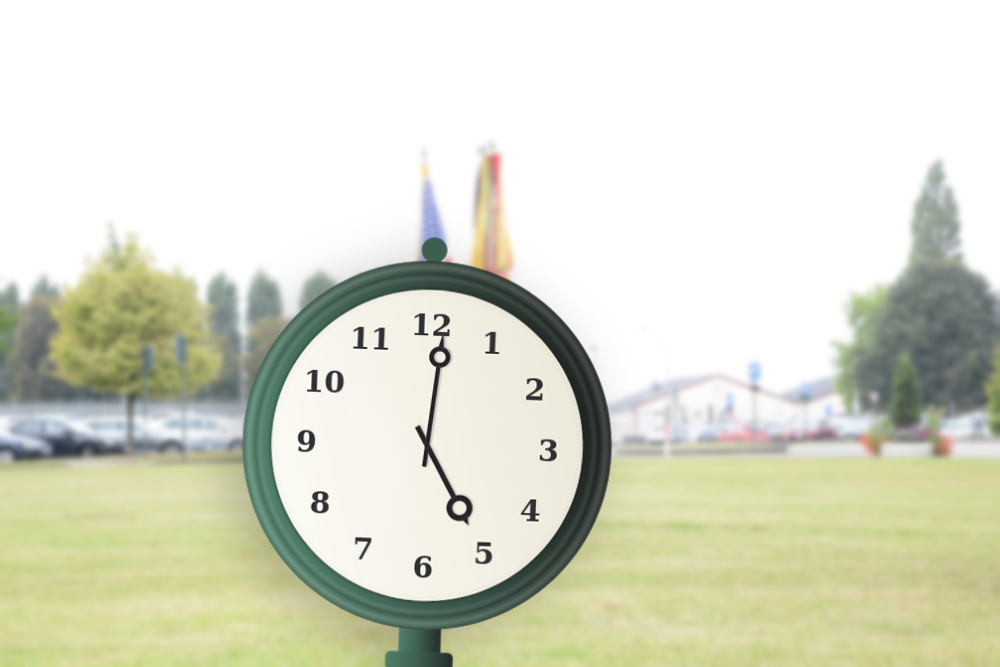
**5:01**
